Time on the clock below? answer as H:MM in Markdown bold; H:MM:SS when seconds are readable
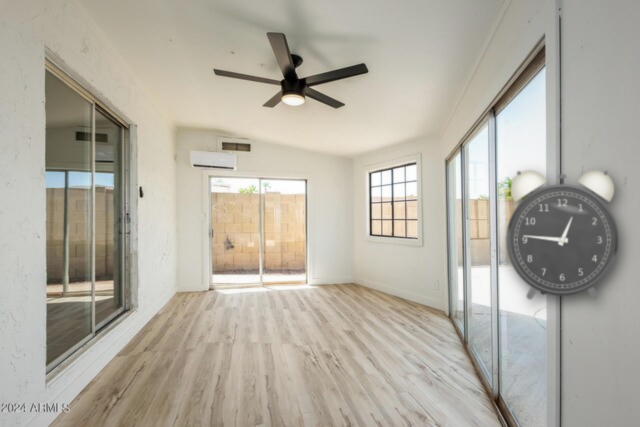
**12:46**
